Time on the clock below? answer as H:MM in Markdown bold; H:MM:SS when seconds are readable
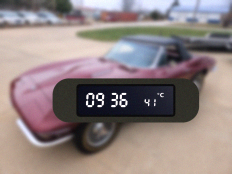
**9:36**
